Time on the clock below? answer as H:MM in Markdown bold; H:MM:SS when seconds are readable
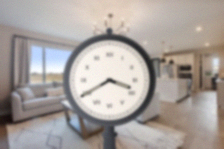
**3:40**
